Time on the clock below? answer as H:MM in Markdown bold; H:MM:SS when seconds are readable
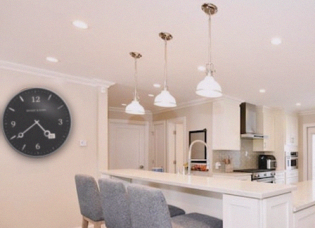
**4:39**
